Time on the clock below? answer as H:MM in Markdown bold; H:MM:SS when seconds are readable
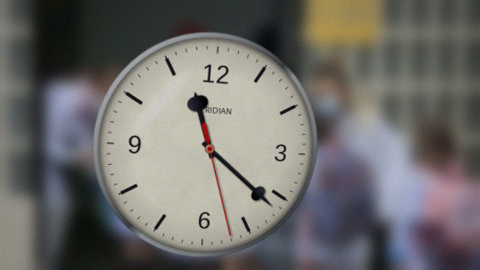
**11:21:27**
